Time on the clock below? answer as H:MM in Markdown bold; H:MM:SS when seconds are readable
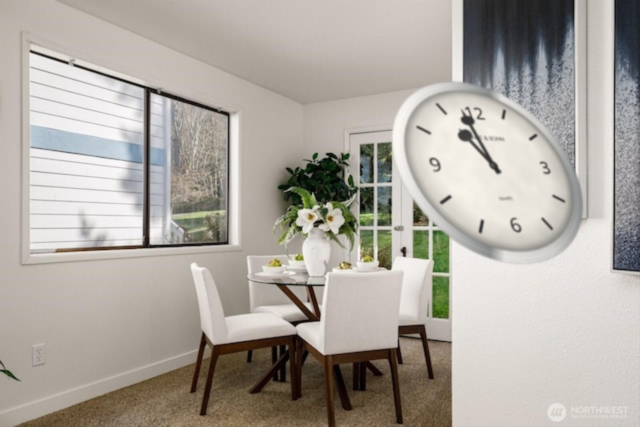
**10:58**
